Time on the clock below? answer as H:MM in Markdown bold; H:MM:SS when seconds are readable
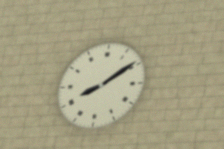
**8:09**
